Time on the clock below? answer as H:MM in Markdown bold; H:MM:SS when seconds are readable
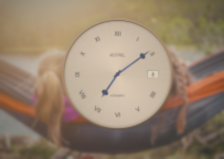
**7:09**
